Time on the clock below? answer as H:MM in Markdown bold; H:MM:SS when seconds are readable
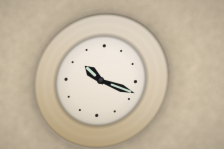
**10:18**
